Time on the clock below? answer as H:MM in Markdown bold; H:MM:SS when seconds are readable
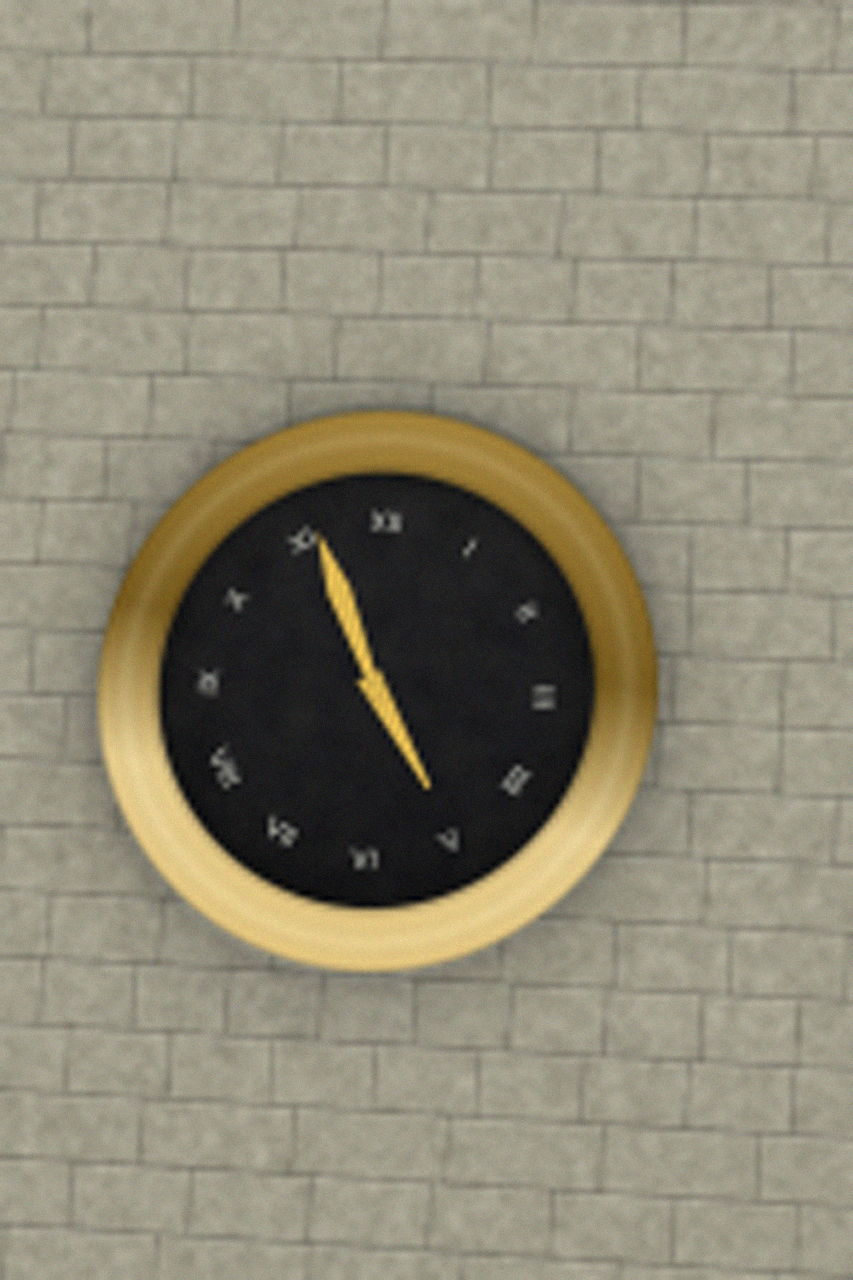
**4:56**
